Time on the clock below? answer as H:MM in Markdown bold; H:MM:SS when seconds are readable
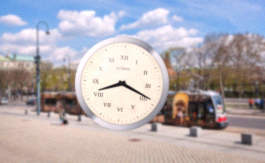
**8:19**
